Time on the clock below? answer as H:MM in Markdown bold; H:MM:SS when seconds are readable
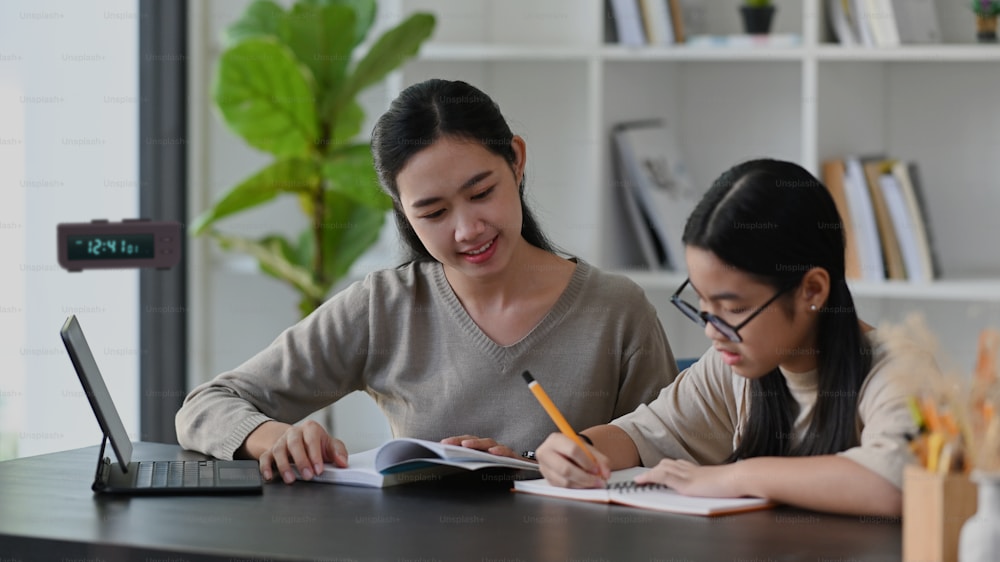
**12:41**
